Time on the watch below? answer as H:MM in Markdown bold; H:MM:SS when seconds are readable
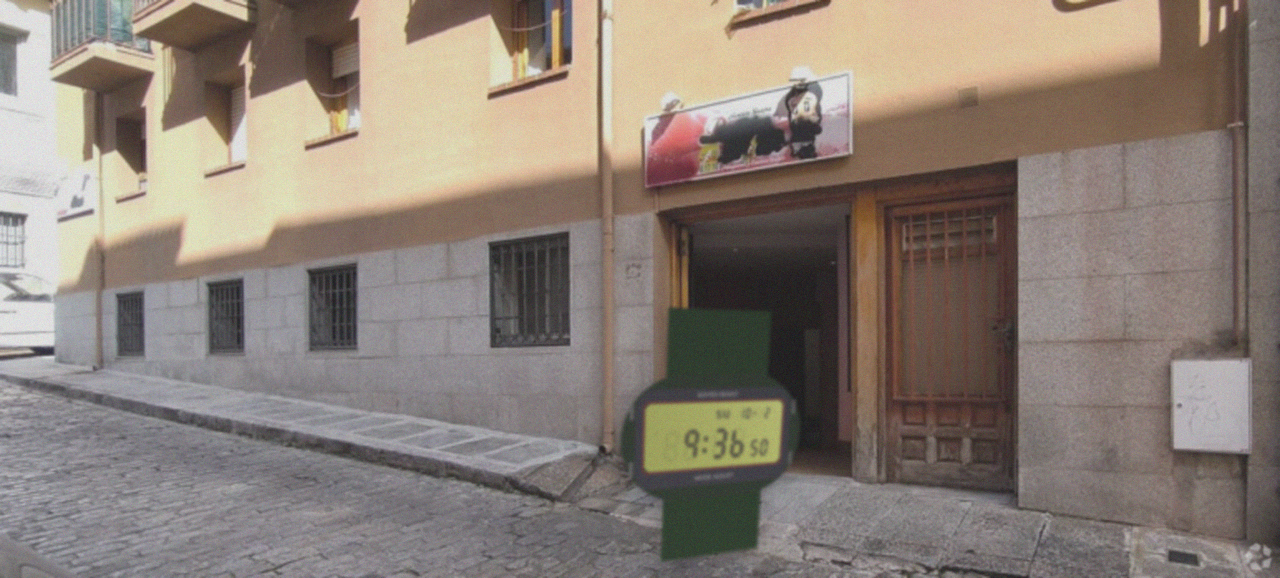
**9:36**
